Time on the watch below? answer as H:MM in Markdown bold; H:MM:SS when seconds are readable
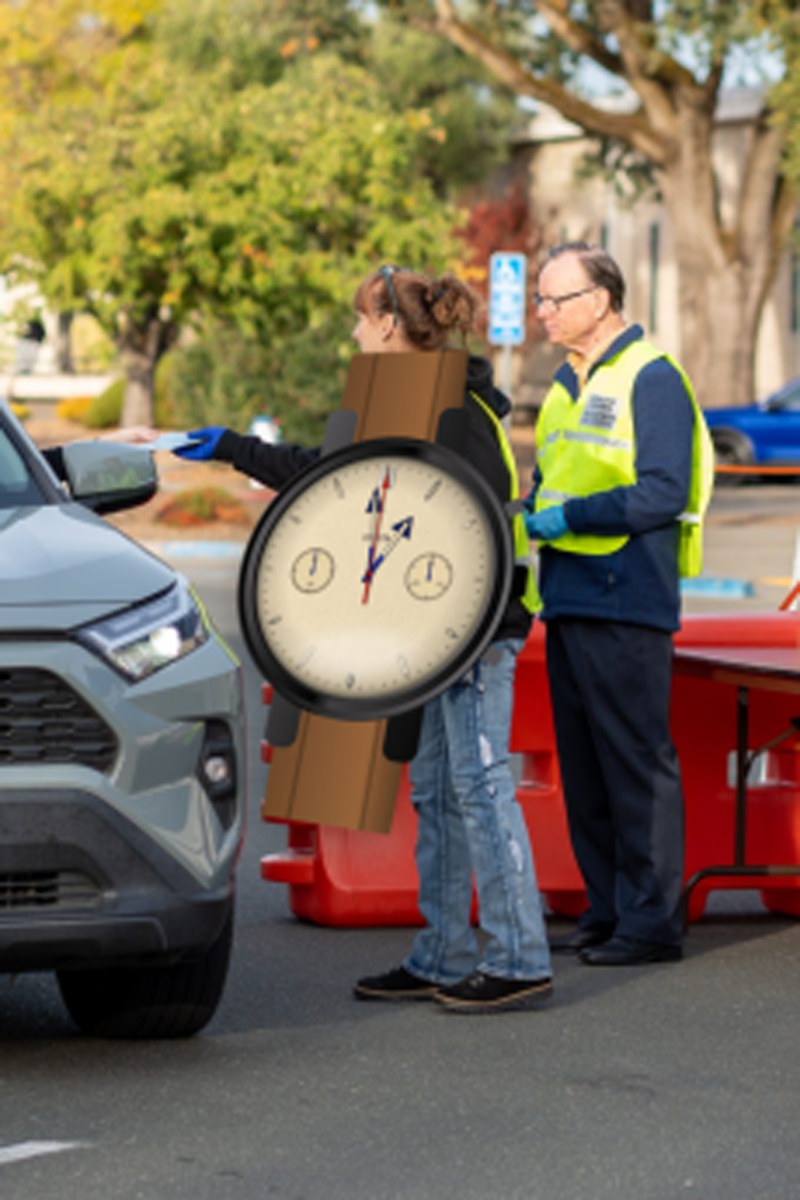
**12:59**
